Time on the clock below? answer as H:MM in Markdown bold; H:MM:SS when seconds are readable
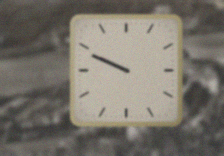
**9:49**
